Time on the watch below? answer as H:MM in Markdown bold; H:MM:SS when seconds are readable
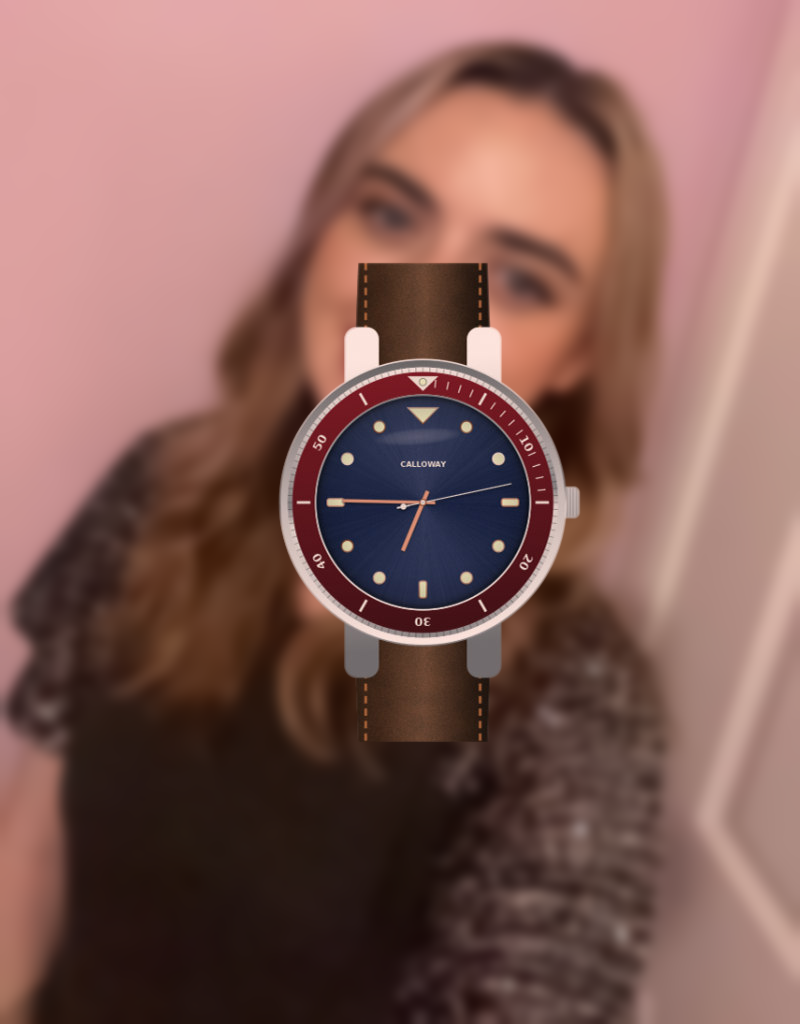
**6:45:13**
